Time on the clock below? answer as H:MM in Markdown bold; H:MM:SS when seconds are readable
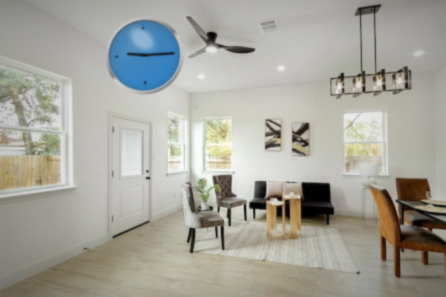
**9:15**
